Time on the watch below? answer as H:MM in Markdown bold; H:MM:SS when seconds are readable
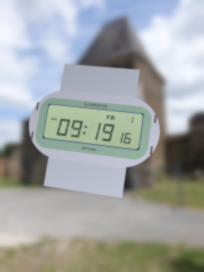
**9:19:16**
